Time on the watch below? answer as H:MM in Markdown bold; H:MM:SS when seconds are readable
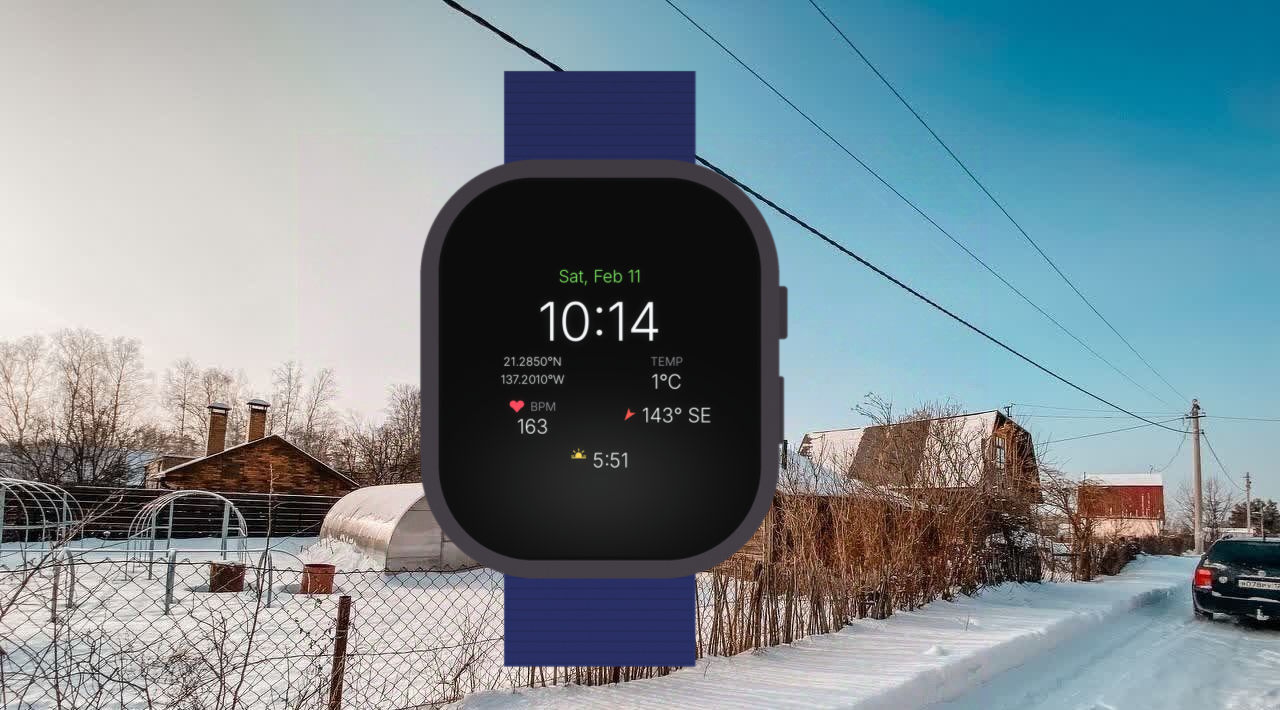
**10:14**
